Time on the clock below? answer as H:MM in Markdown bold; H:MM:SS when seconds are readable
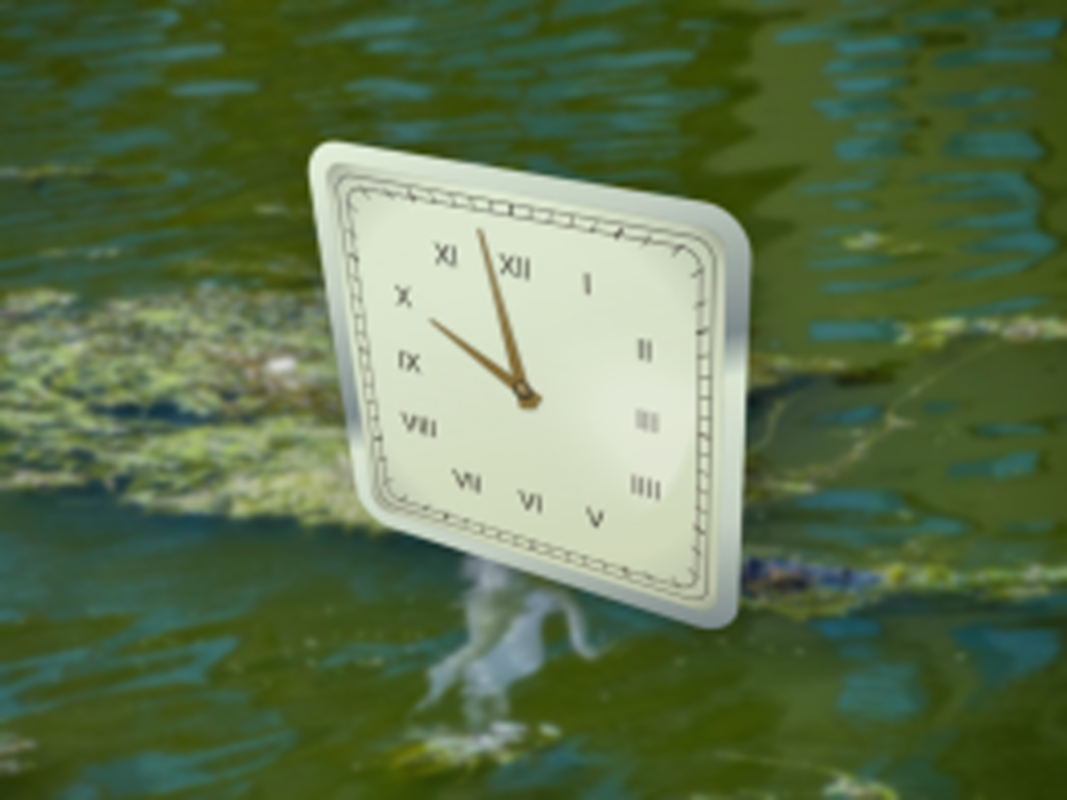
**9:58**
